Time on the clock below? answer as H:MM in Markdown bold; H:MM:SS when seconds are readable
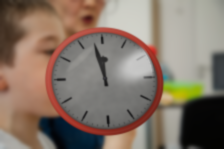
**11:58**
